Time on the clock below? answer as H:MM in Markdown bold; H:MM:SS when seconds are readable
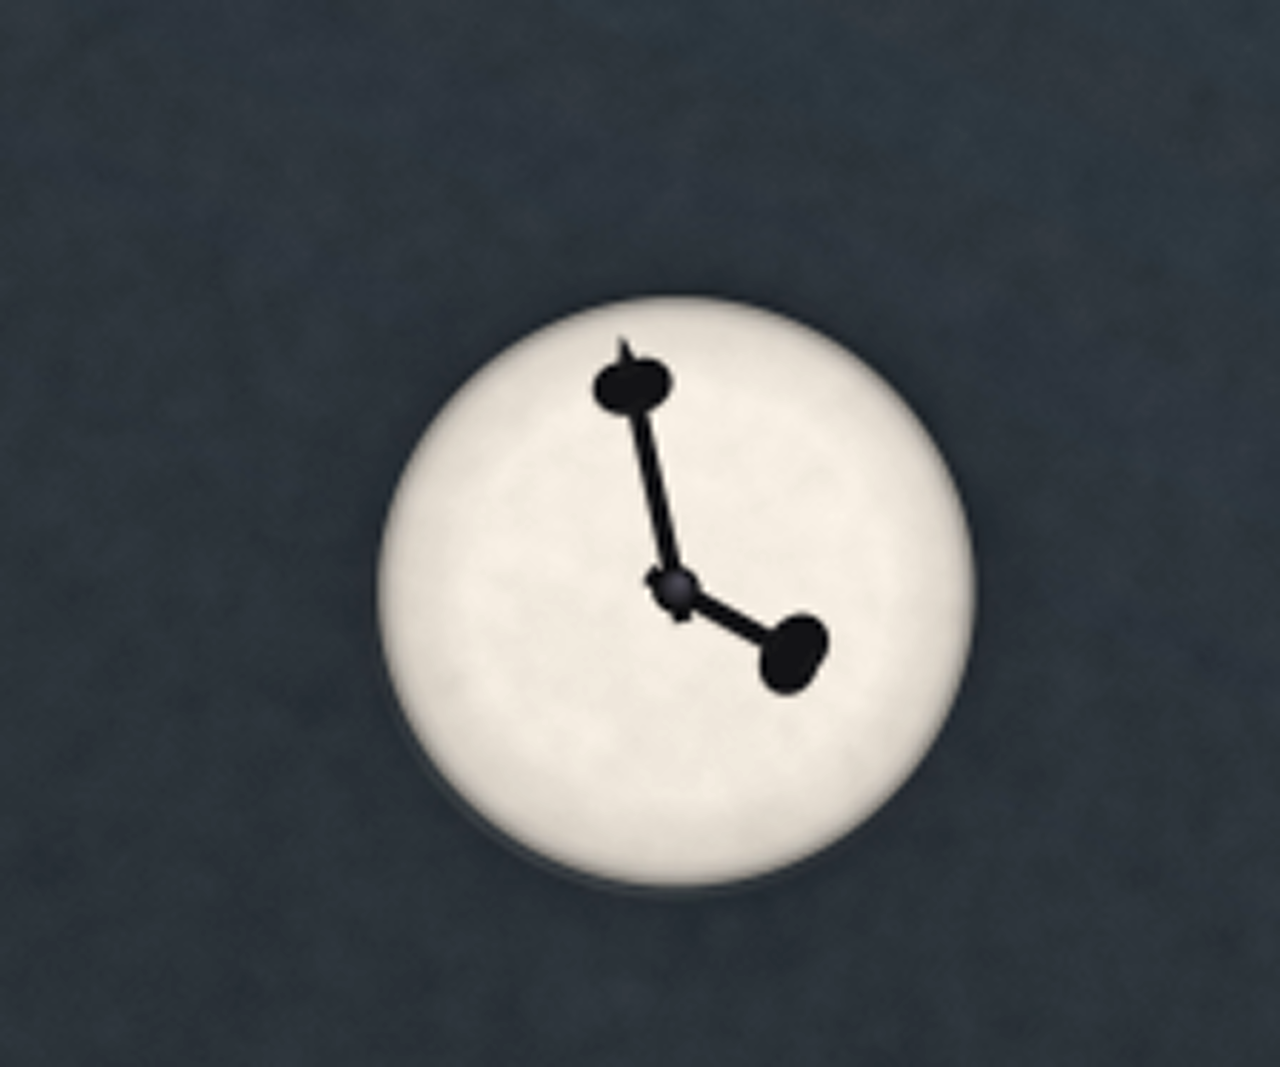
**3:58**
